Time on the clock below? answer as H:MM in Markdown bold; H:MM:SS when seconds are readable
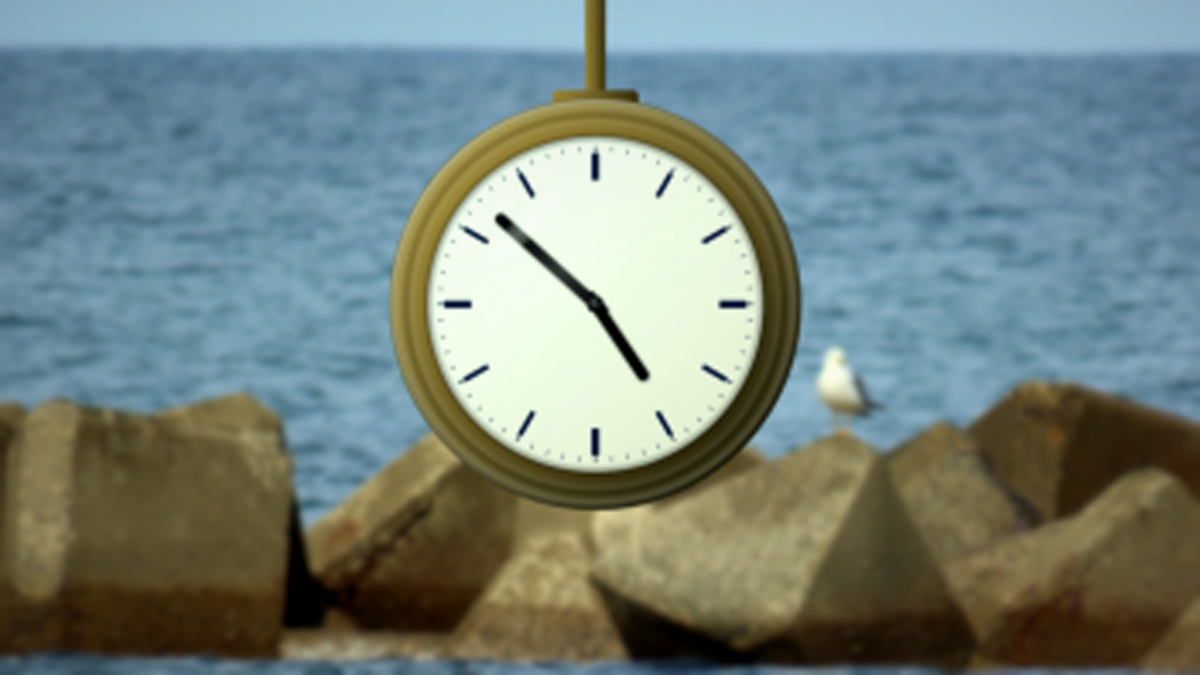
**4:52**
